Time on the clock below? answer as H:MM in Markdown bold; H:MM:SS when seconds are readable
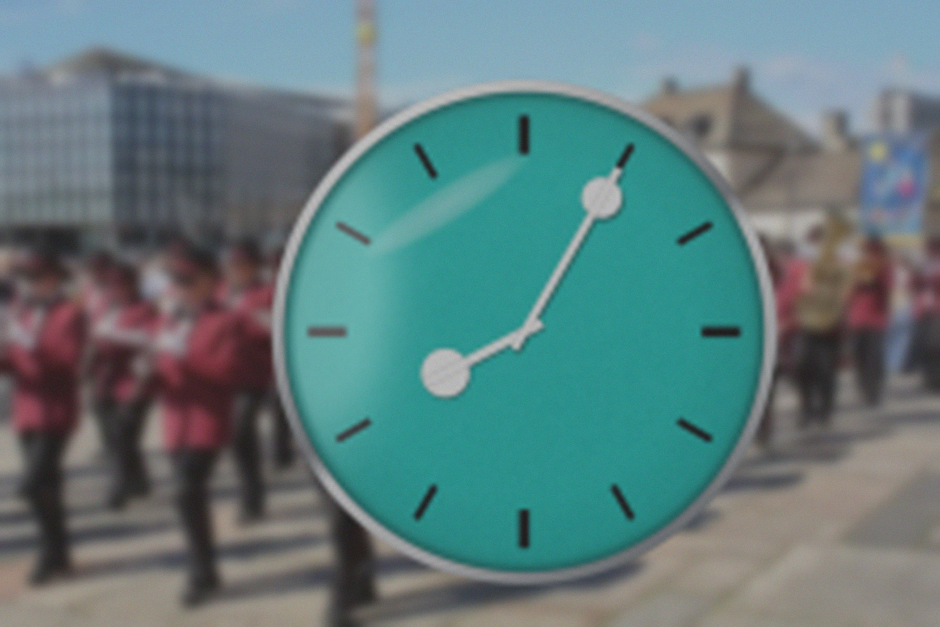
**8:05**
